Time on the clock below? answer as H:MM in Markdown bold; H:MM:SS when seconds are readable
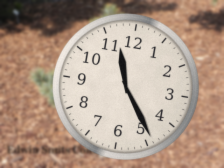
**11:24**
